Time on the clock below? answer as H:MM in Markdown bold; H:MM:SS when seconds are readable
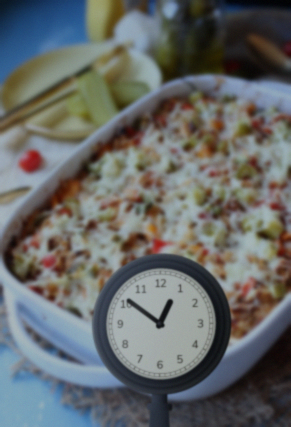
**12:51**
